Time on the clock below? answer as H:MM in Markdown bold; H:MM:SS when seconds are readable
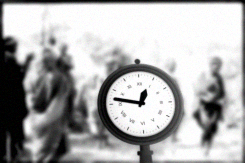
**12:47**
